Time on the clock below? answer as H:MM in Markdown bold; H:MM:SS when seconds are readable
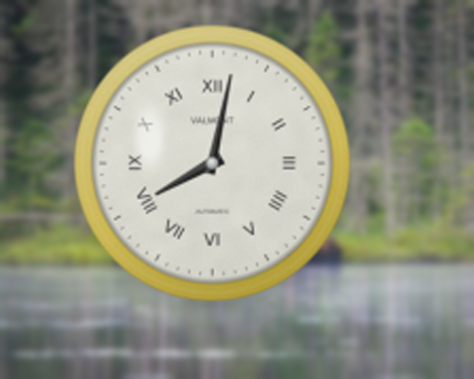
**8:02**
